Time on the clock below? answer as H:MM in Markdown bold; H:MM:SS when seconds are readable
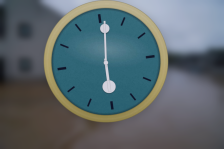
**6:01**
